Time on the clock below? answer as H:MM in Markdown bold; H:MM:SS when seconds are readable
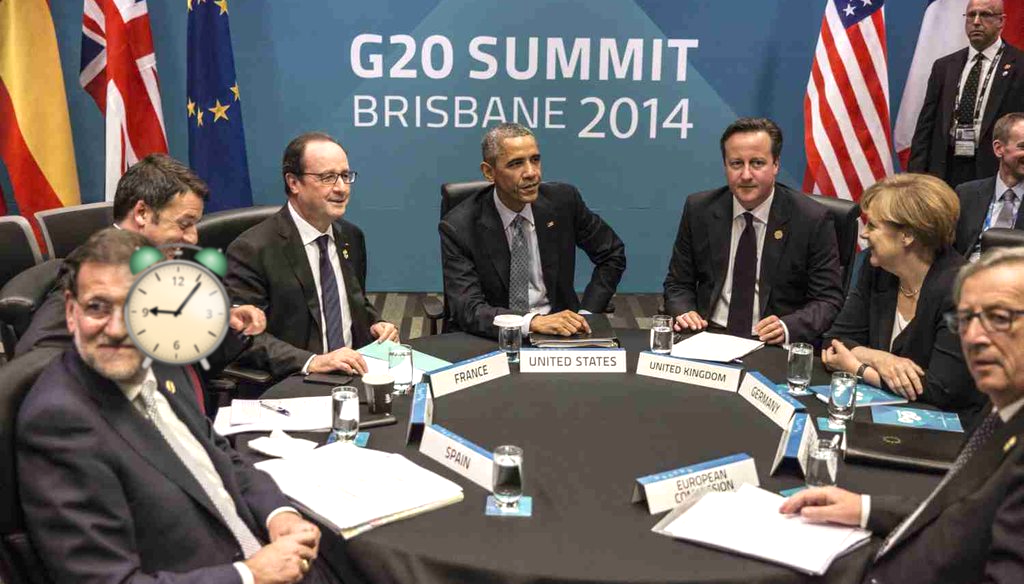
**9:06**
